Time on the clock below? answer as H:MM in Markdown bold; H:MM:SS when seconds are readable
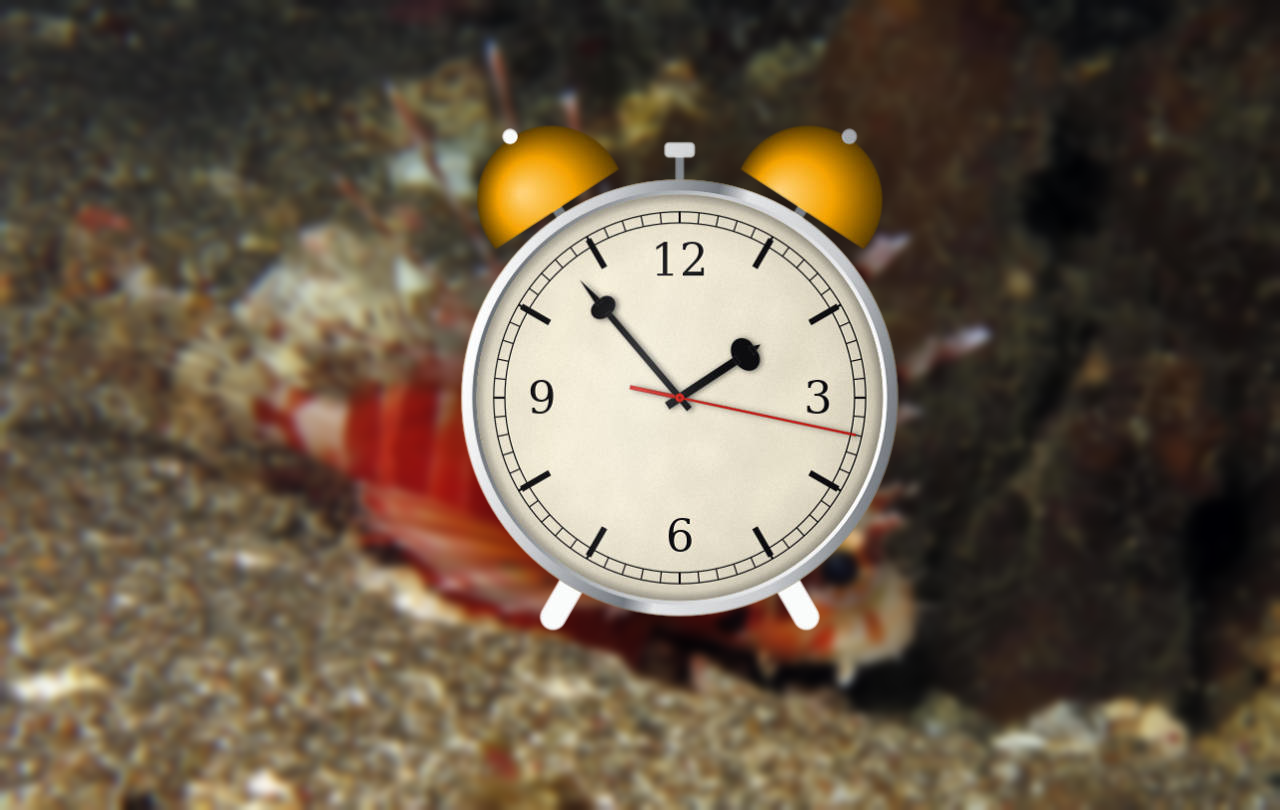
**1:53:17**
